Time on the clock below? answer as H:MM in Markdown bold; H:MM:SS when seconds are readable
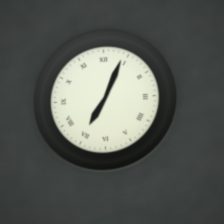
**7:04**
